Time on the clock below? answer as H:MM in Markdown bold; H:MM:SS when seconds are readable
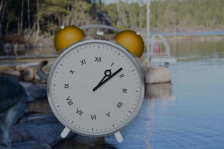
**1:08**
